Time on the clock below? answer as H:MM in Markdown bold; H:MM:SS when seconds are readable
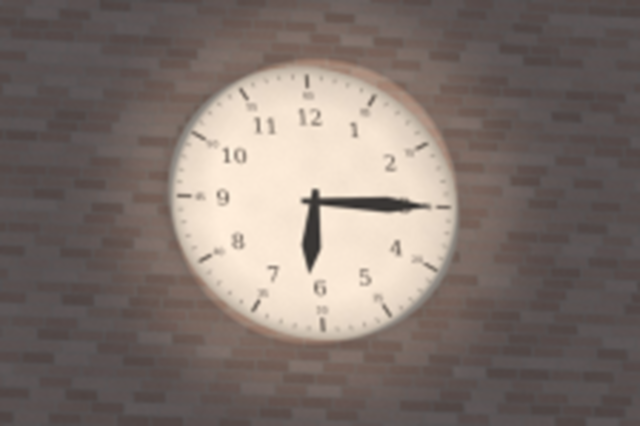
**6:15**
